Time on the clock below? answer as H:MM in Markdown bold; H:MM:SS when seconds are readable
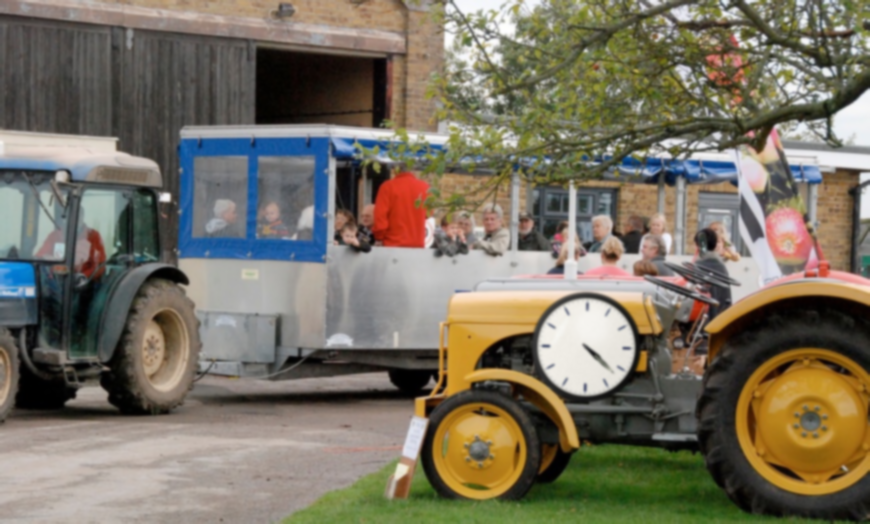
**4:22**
